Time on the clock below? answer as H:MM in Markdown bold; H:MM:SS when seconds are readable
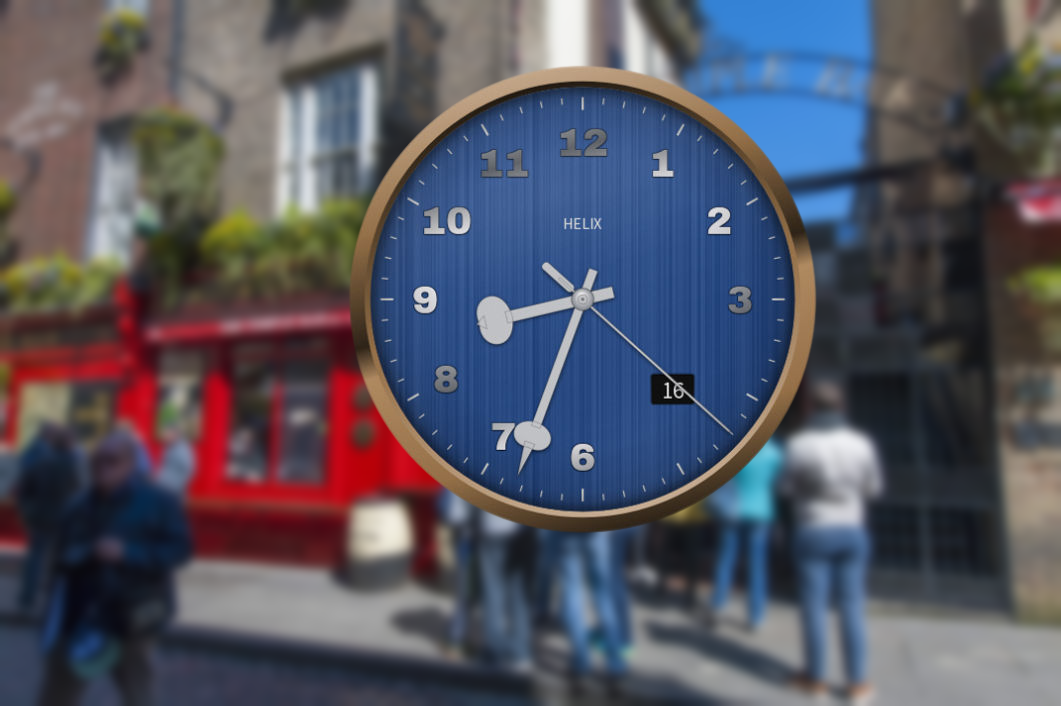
**8:33:22**
